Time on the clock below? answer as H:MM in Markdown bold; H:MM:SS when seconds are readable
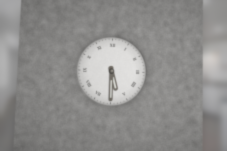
**5:30**
